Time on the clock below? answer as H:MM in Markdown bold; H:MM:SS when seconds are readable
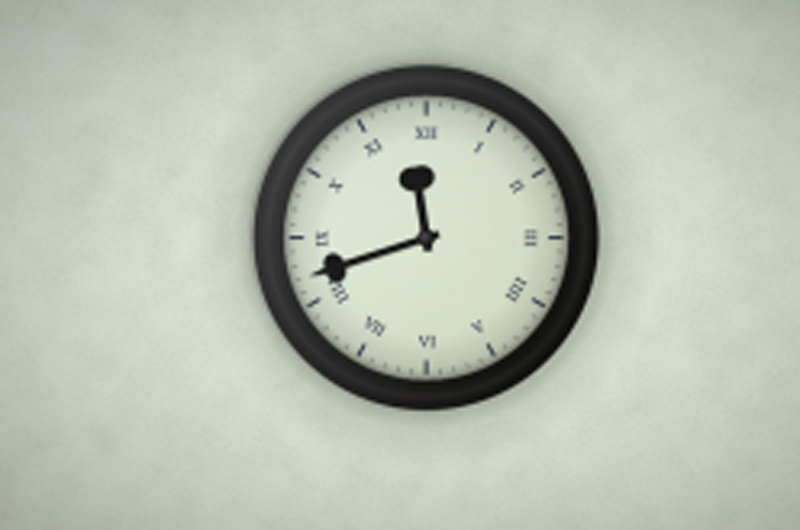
**11:42**
